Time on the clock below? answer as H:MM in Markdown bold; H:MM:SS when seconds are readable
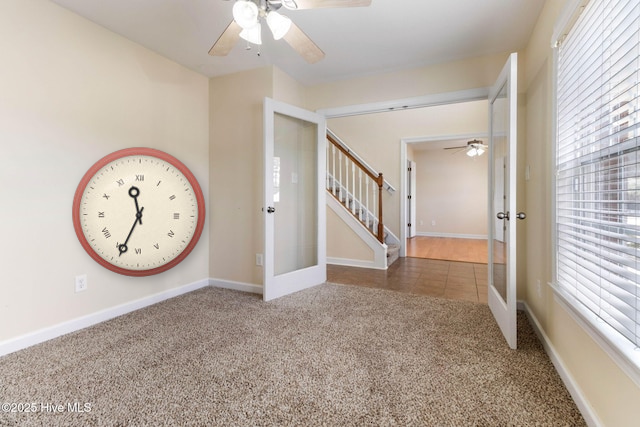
**11:34**
